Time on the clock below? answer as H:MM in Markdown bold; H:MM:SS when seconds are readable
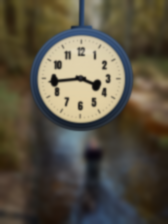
**3:44**
